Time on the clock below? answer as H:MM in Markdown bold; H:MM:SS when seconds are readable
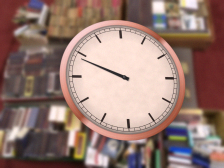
**9:49**
